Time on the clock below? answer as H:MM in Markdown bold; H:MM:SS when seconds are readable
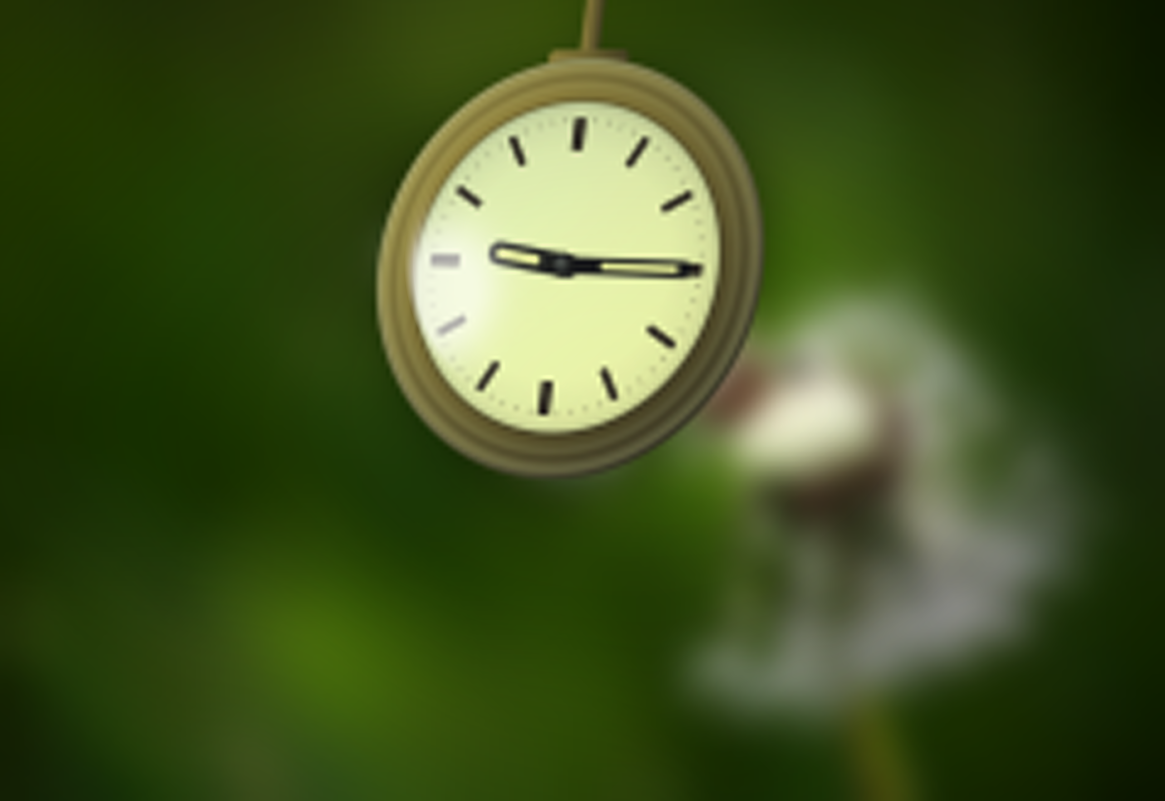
**9:15**
